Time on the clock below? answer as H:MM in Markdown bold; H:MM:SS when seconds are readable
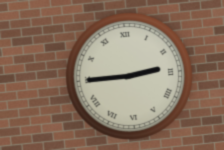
**2:45**
